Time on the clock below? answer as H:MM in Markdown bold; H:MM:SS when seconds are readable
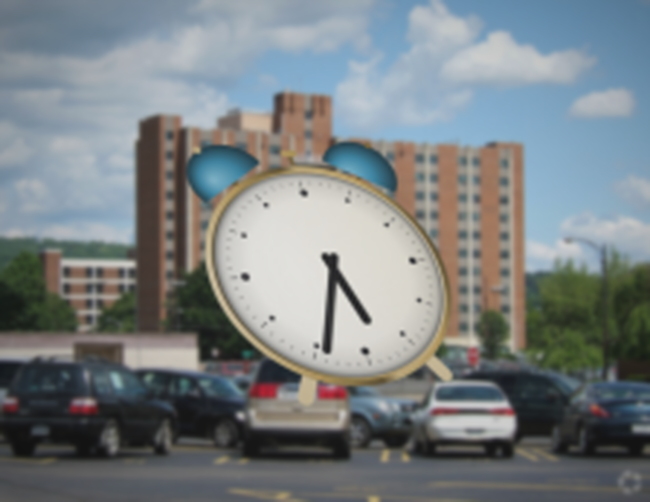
**5:34**
